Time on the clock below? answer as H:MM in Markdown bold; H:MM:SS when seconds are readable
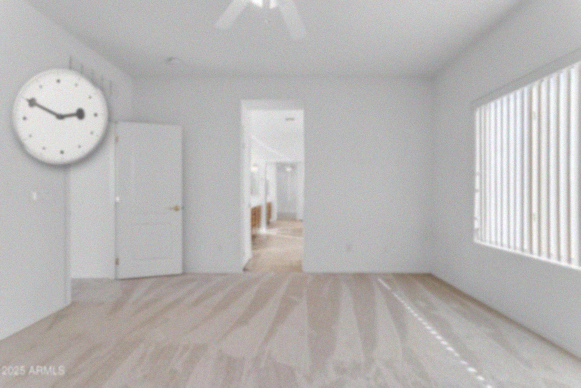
**2:50**
